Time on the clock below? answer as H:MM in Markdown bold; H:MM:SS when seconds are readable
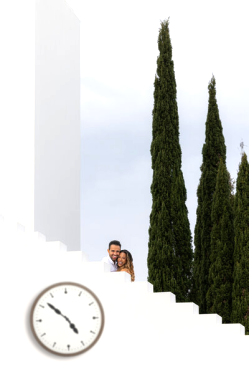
**4:52**
